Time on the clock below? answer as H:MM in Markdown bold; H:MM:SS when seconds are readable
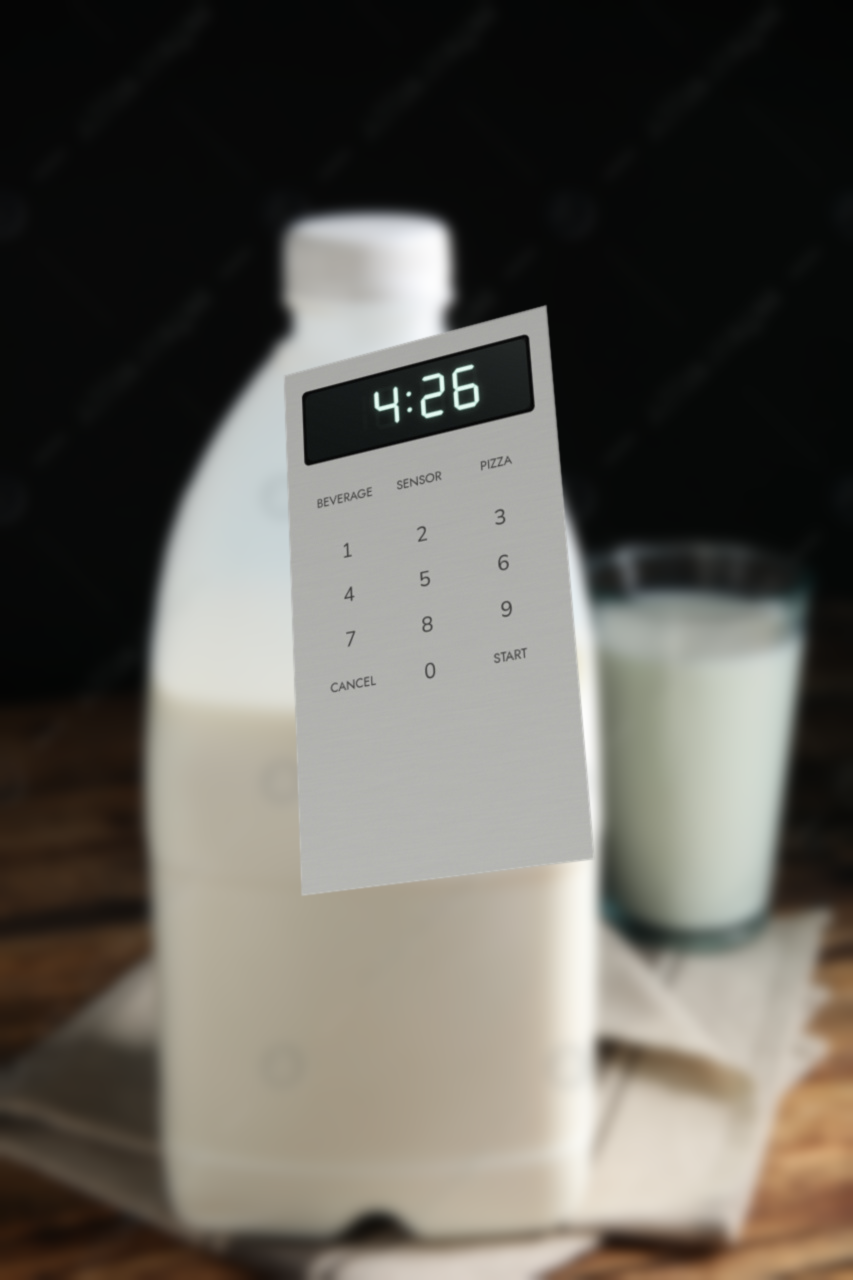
**4:26**
